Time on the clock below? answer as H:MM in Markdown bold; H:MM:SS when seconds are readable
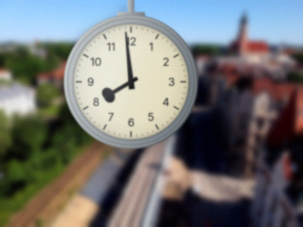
**7:59**
